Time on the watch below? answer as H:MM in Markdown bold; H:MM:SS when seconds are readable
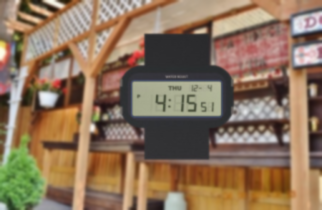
**4:15**
